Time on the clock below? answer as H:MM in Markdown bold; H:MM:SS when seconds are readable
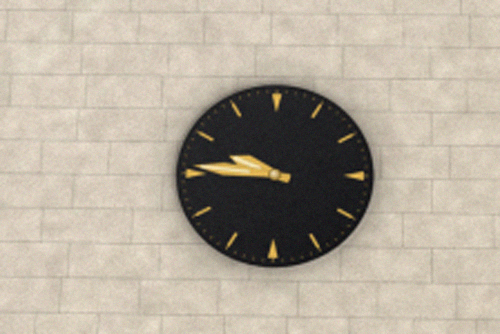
**9:46**
